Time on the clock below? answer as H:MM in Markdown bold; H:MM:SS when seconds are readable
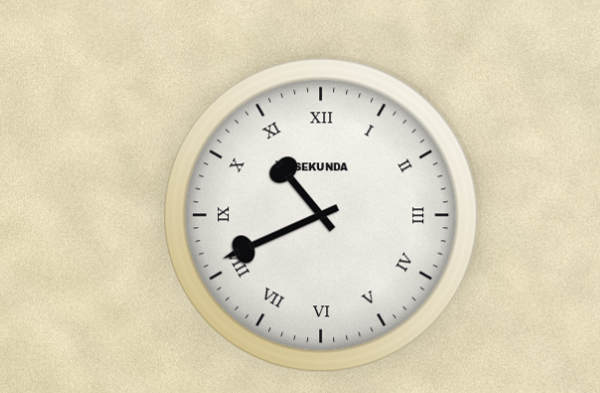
**10:41**
